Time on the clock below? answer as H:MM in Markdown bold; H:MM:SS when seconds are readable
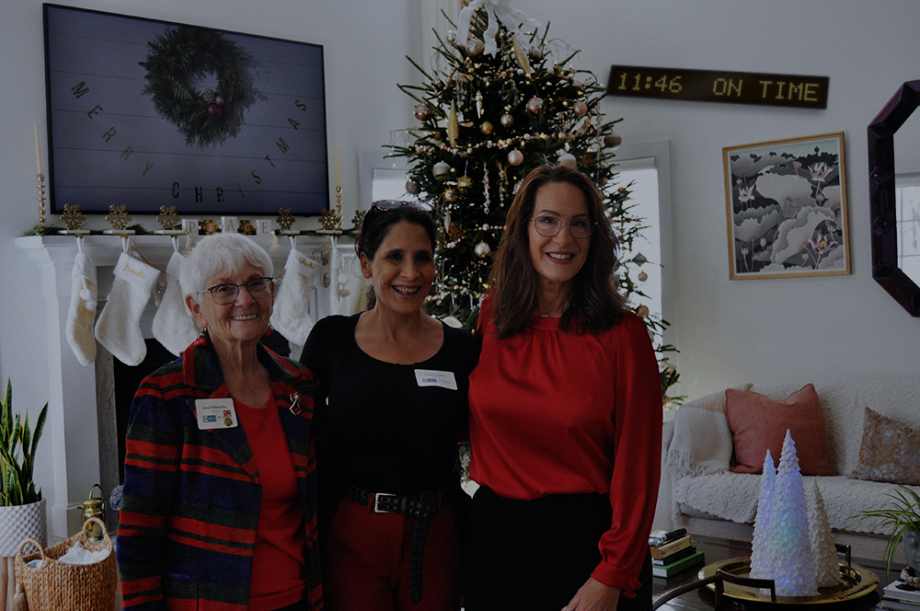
**11:46**
